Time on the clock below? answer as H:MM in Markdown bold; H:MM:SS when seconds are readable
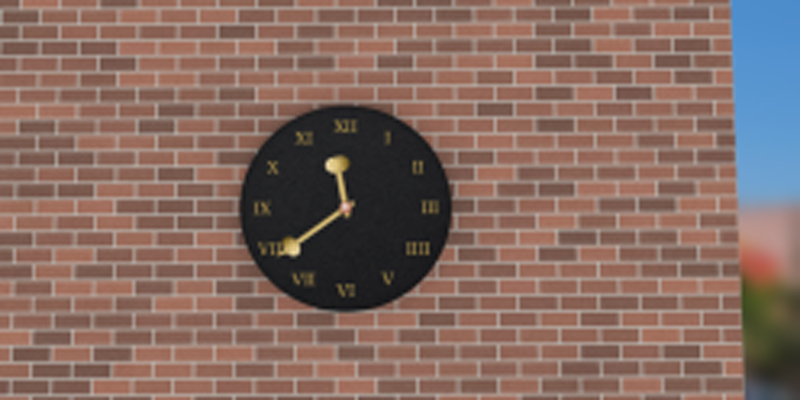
**11:39**
